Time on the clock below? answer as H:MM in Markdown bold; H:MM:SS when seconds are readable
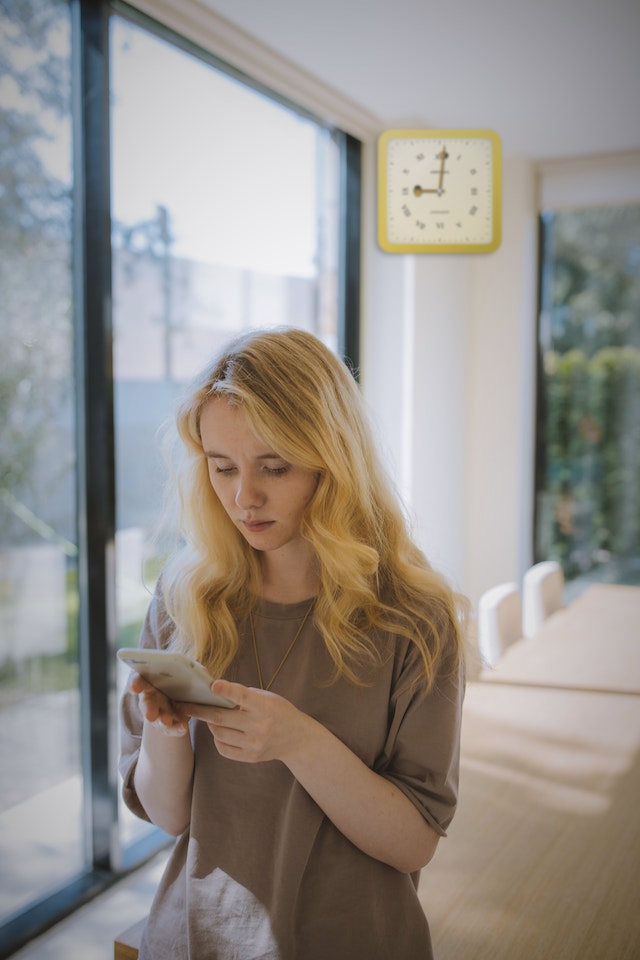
**9:01**
